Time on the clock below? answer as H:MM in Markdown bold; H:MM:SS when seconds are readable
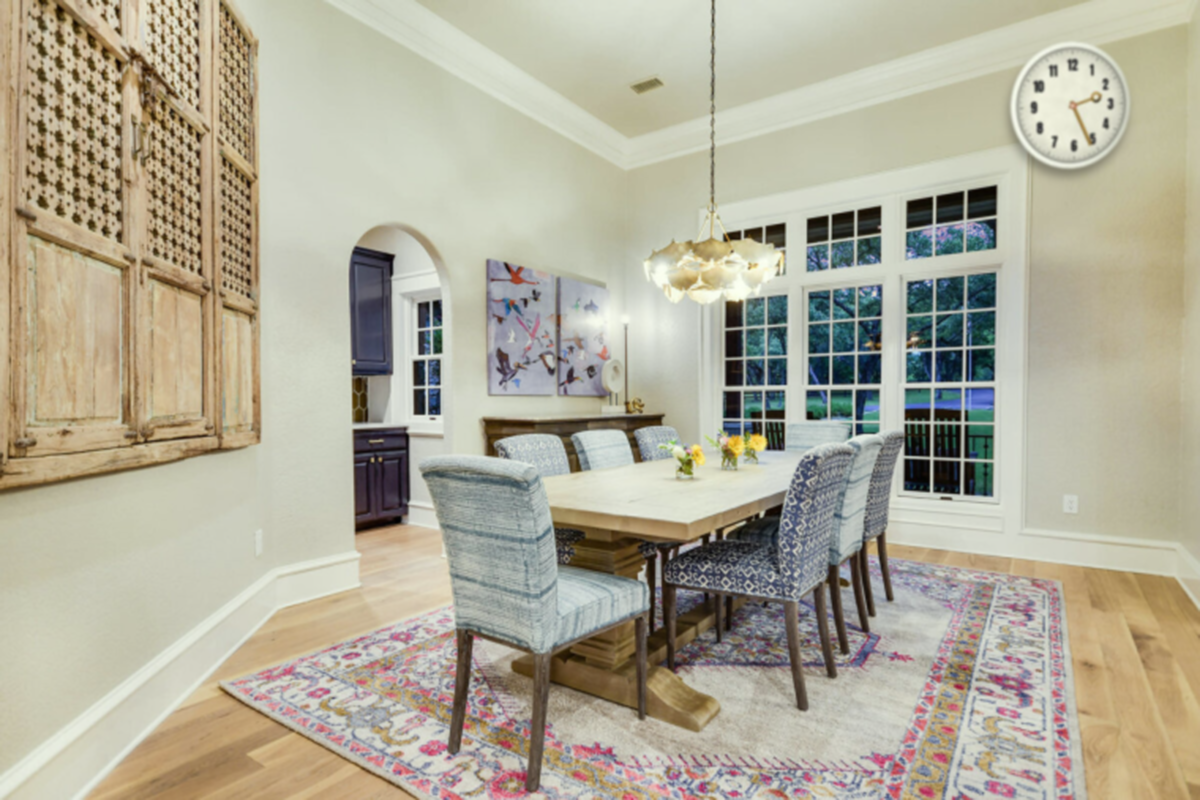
**2:26**
